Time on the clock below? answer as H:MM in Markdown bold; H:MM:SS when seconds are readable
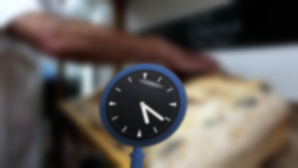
**5:21**
